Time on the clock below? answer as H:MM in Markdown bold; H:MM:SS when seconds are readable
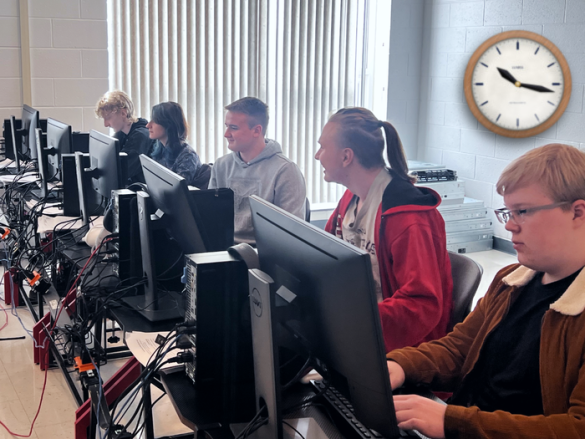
**10:17**
